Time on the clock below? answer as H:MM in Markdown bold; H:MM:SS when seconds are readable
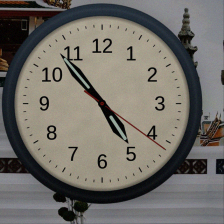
**4:53:21**
